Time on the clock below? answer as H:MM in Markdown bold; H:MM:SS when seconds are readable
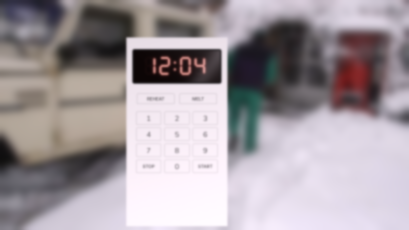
**12:04**
